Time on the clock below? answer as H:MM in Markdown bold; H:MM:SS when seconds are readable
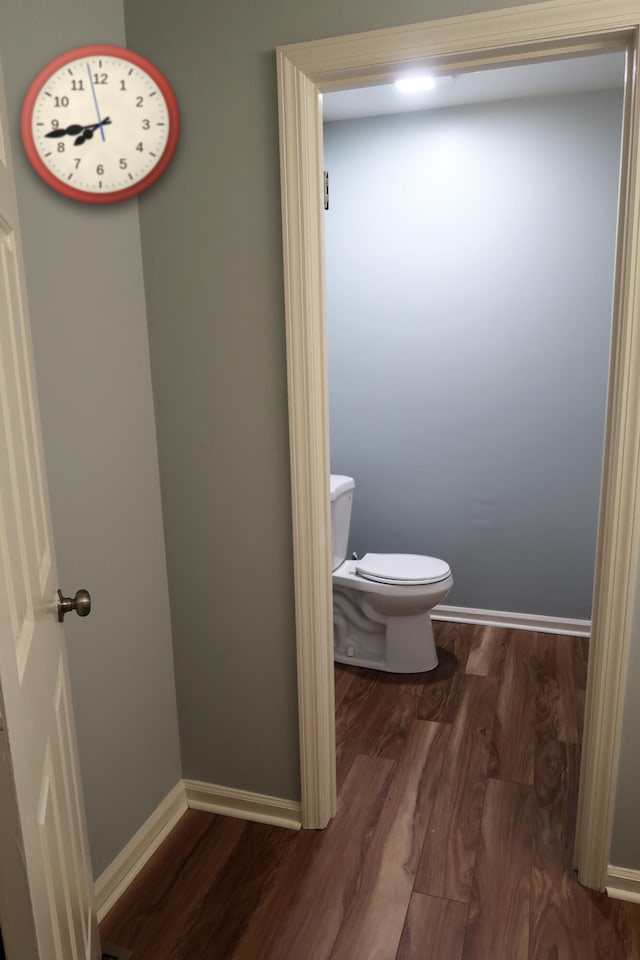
**7:42:58**
